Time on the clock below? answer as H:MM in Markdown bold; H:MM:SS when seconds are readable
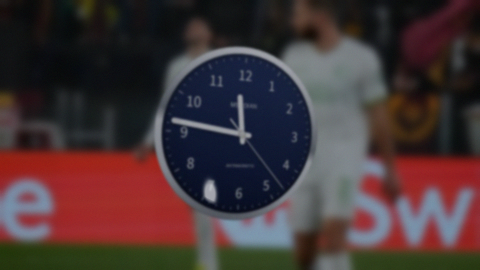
**11:46:23**
